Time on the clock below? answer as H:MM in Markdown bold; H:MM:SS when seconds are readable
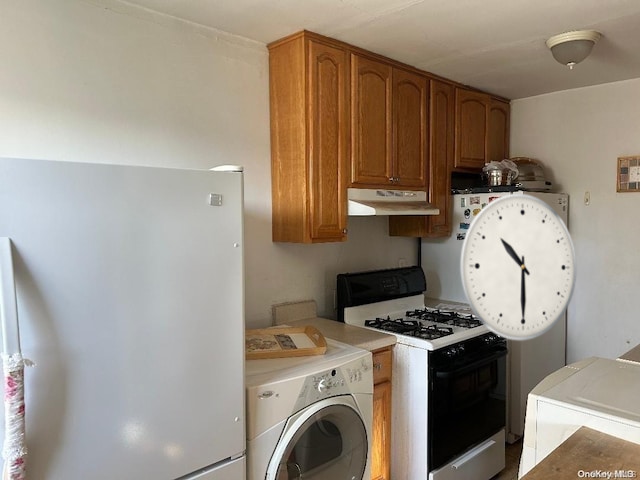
**10:30**
